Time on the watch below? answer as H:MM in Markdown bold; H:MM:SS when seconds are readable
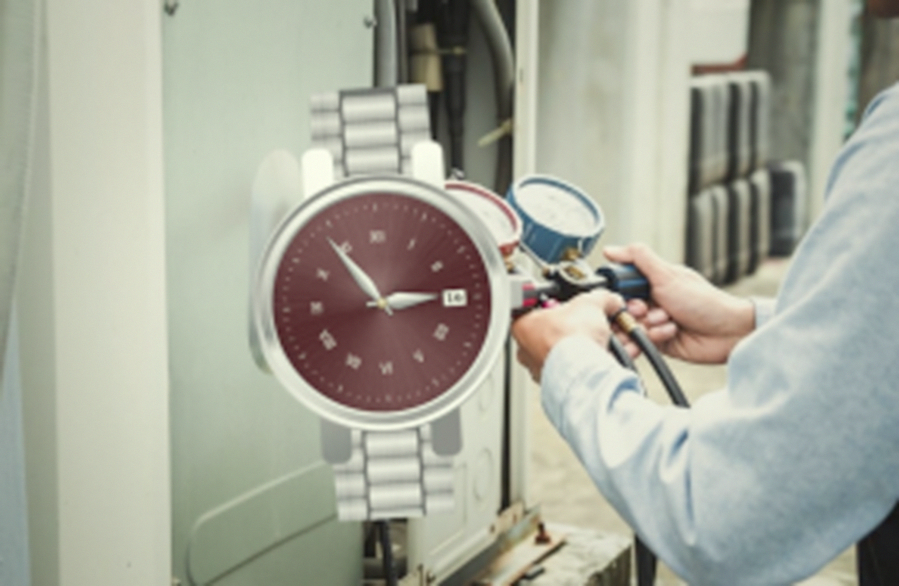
**2:54**
